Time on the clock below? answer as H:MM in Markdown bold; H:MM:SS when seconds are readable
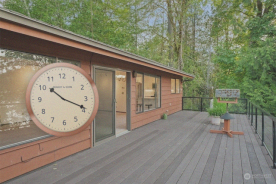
**10:19**
